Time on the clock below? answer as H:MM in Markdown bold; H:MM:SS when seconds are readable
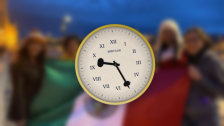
**9:26**
